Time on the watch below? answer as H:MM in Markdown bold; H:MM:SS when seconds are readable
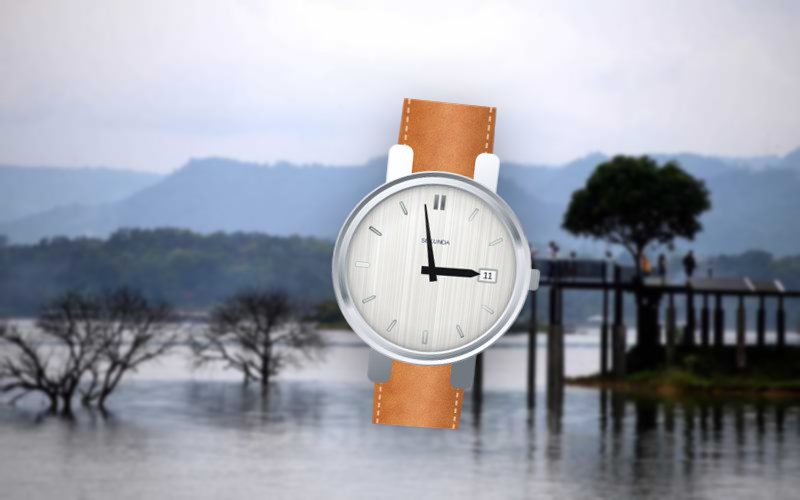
**2:58**
